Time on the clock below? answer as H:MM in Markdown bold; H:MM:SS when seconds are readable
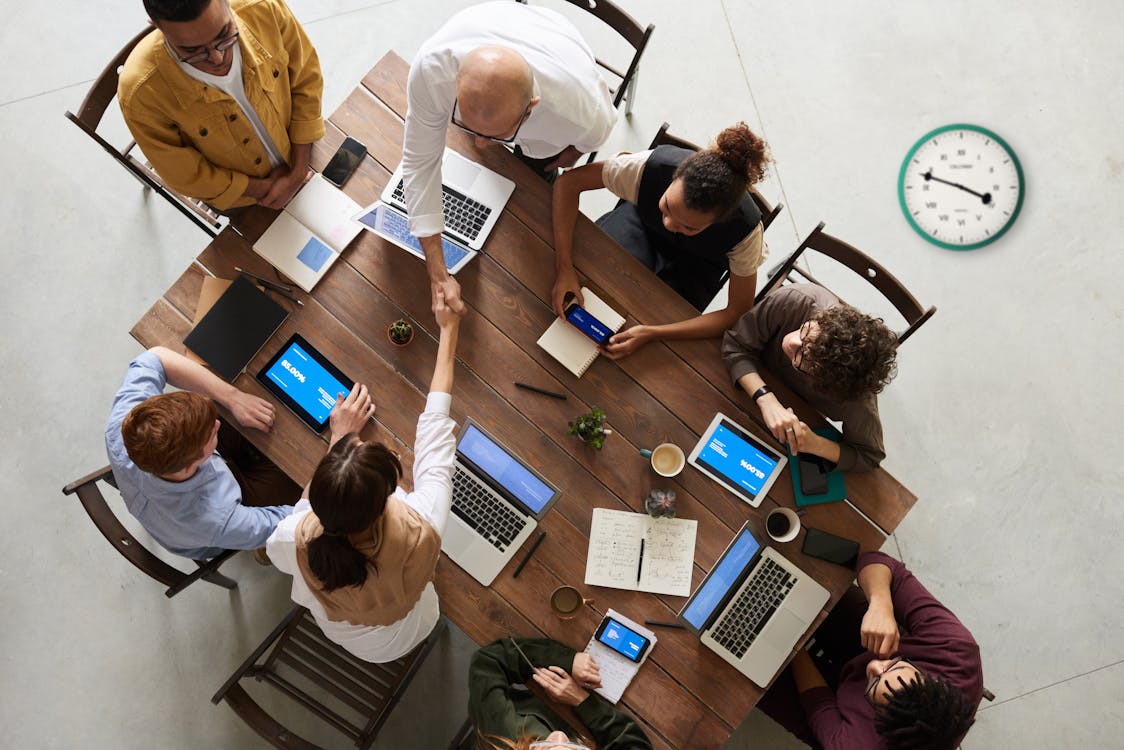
**3:48**
